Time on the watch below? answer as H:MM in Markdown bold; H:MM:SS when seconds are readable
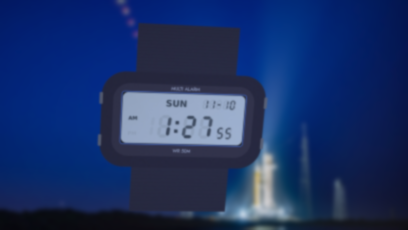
**1:27:55**
